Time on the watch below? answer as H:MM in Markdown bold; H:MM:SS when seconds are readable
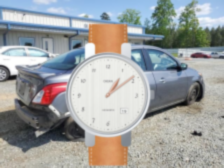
**1:09**
